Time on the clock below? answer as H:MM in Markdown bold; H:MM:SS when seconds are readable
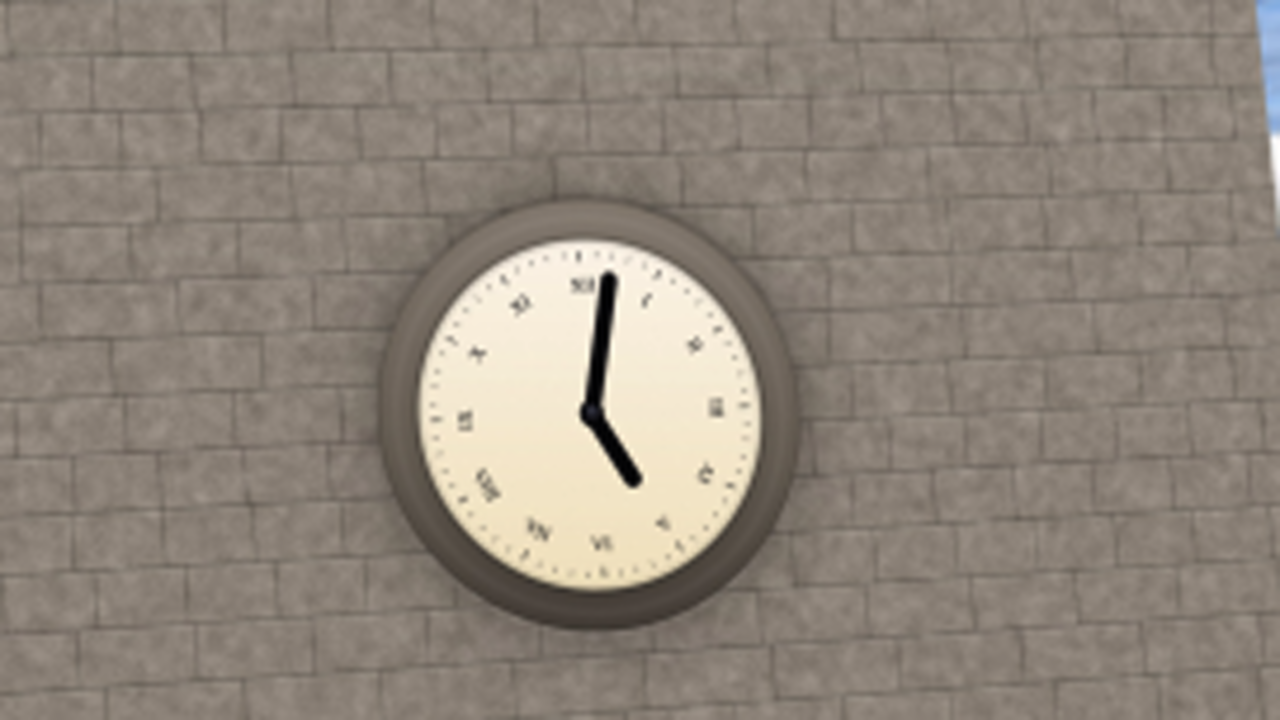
**5:02**
